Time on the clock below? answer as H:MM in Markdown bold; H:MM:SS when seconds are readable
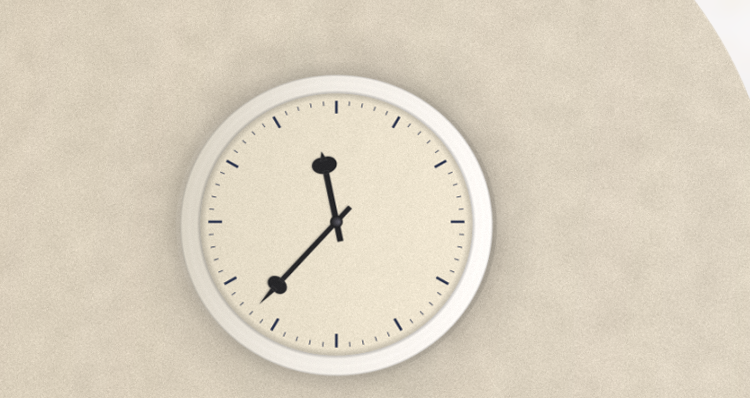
**11:37**
